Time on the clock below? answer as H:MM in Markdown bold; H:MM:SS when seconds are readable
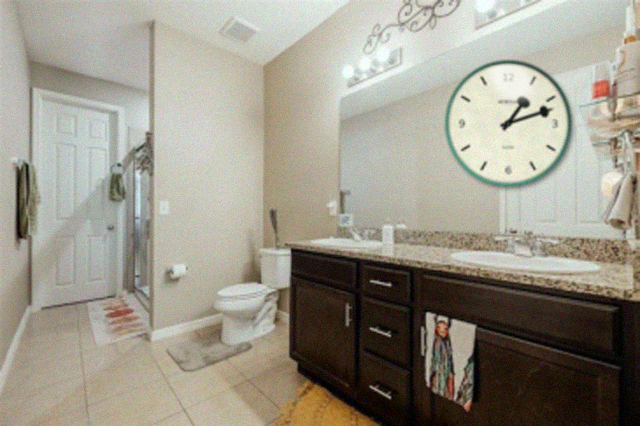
**1:12**
